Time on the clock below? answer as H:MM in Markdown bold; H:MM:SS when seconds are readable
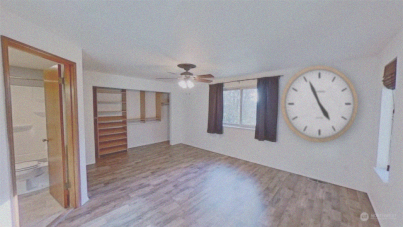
**4:56**
